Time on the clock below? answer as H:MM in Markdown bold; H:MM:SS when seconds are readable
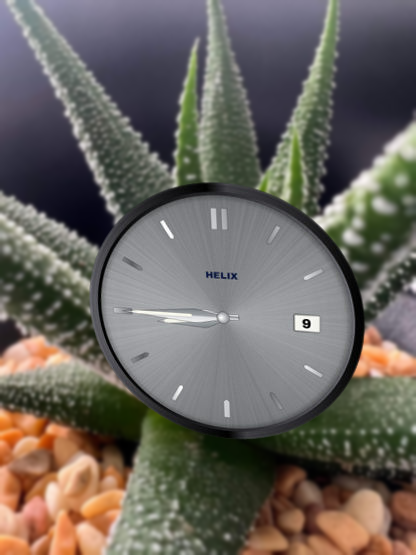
**8:45**
